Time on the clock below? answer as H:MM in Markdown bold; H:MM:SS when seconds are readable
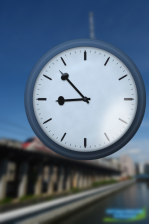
**8:53**
